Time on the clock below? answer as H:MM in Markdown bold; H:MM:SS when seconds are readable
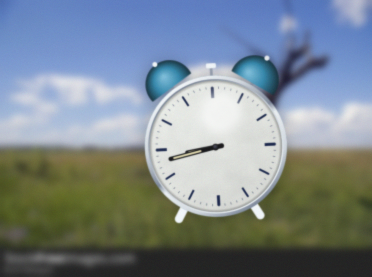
**8:43**
